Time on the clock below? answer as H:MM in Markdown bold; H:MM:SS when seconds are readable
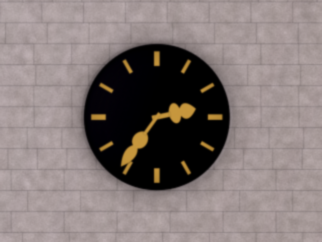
**2:36**
